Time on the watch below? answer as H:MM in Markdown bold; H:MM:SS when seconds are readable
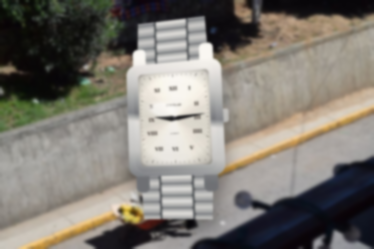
**9:14**
